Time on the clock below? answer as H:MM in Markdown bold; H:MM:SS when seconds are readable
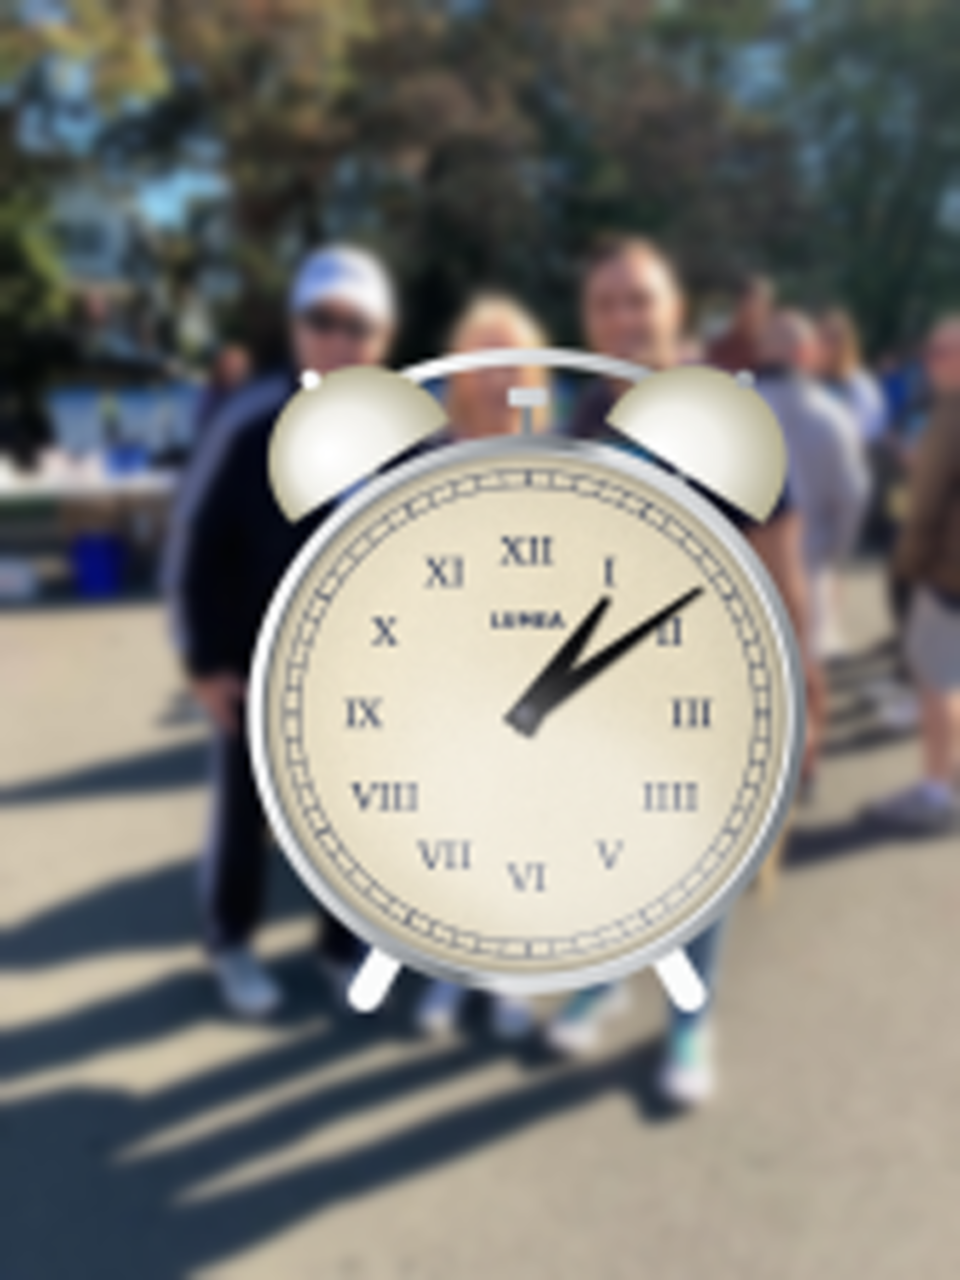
**1:09**
